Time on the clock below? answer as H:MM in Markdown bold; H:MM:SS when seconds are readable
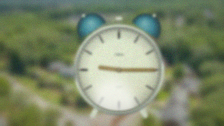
**9:15**
